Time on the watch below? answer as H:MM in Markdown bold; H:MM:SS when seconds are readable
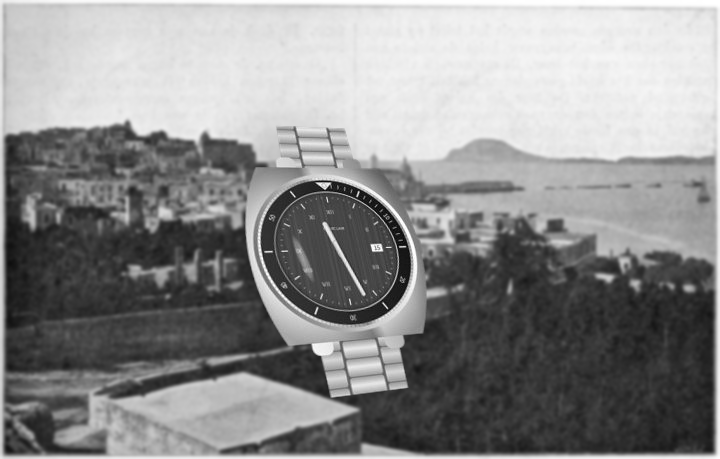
**11:27**
